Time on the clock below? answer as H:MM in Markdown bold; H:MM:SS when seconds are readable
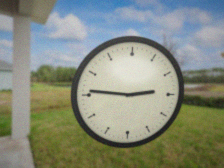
**2:46**
